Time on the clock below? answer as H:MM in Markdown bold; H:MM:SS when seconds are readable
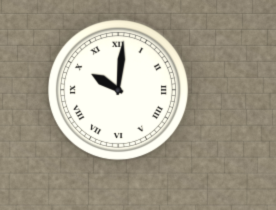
**10:01**
